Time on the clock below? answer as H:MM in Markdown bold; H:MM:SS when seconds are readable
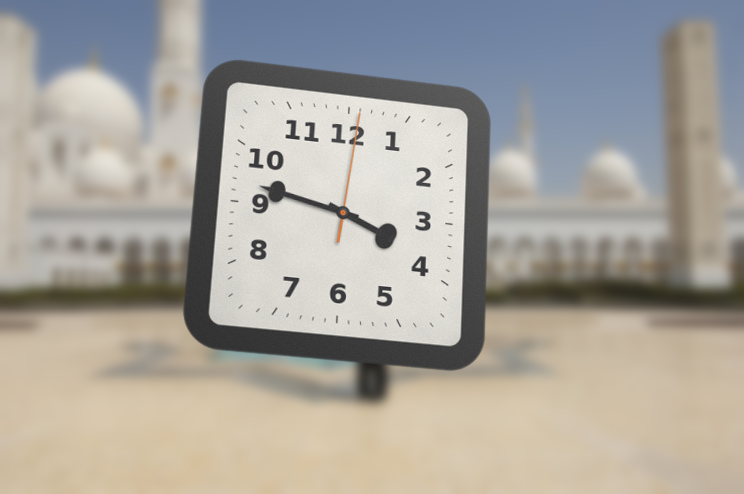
**3:47:01**
